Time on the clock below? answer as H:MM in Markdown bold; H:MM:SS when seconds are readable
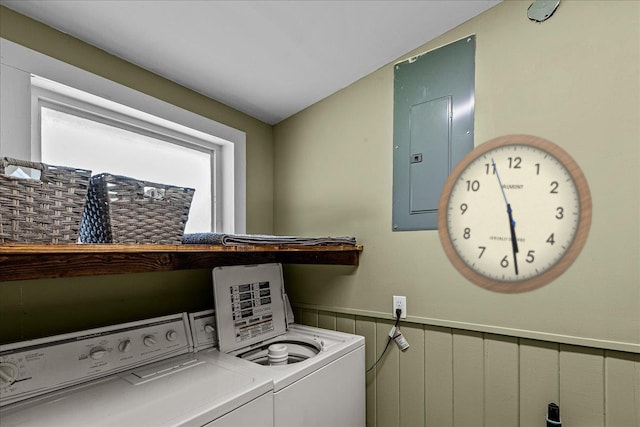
**5:27:56**
